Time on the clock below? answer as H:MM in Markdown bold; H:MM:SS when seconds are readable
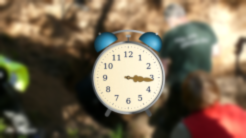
**3:16**
